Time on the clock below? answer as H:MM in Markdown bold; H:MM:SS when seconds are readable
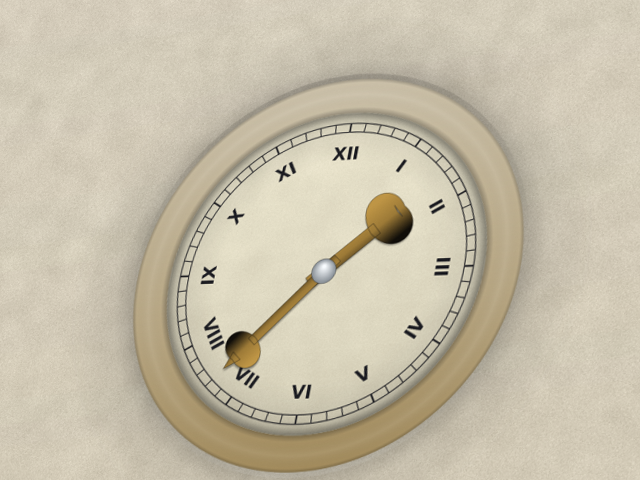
**1:37**
